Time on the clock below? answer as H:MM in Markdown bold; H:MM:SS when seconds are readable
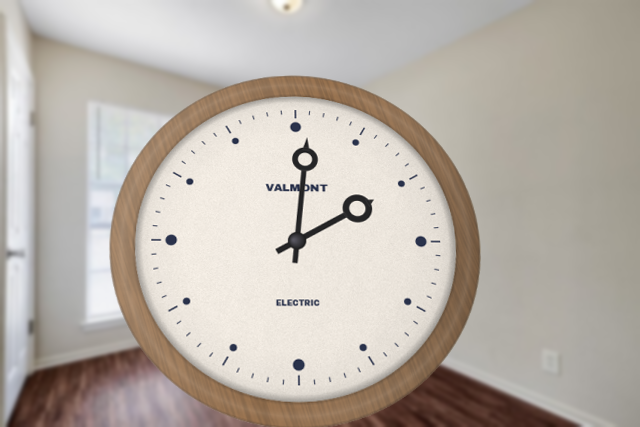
**2:01**
